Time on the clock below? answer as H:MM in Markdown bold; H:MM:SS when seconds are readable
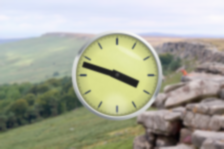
**3:48**
